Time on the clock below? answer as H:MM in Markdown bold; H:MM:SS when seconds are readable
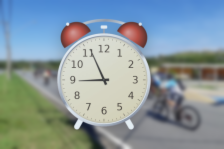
**8:56**
